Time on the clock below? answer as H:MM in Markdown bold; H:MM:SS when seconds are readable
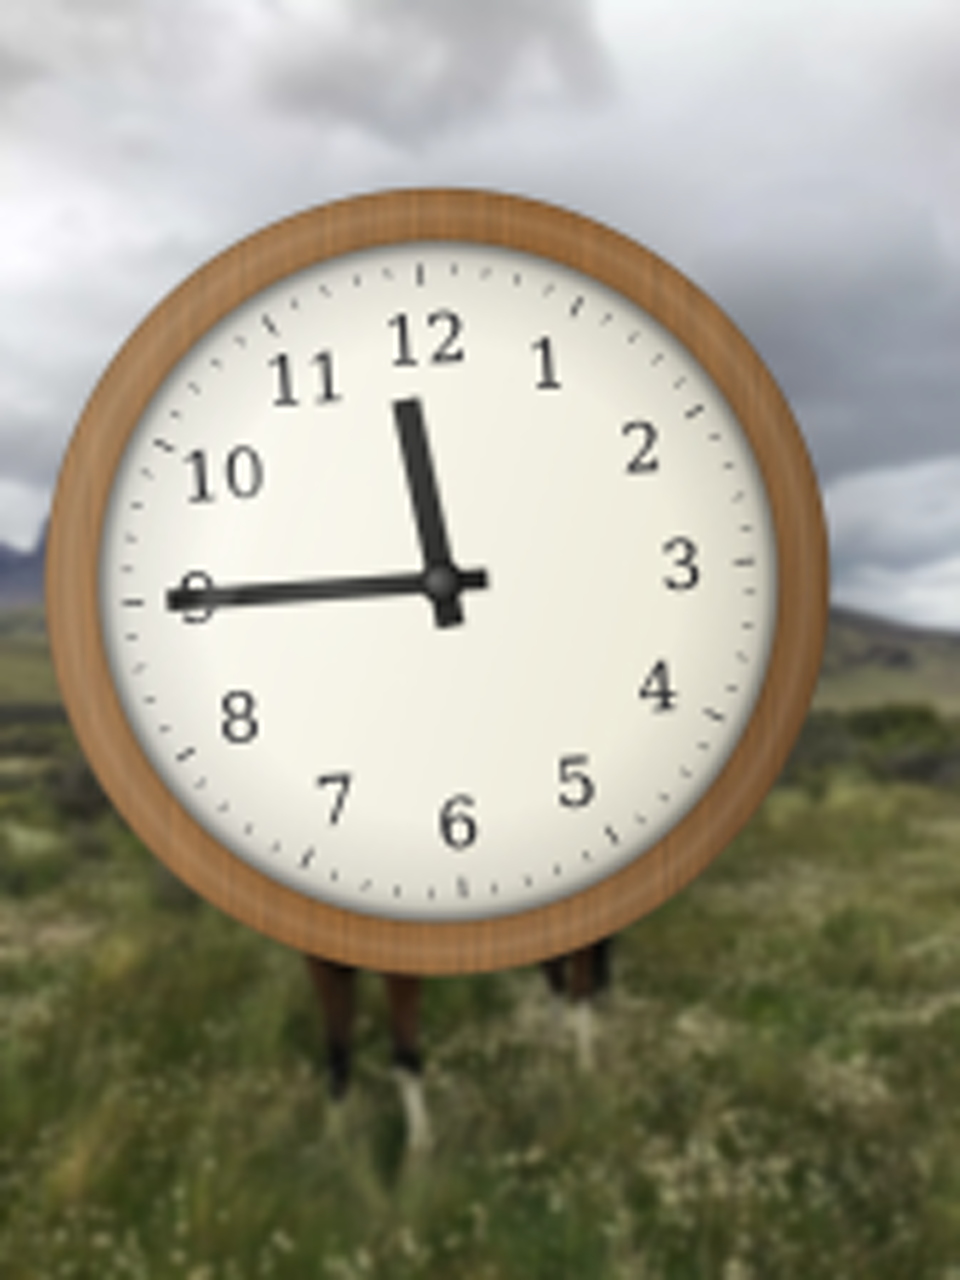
**11:45**
